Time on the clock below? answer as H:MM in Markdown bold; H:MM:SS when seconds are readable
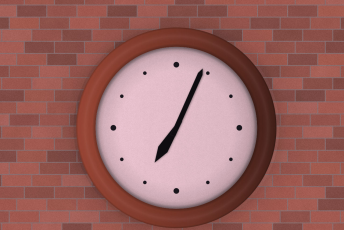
**7:04**
